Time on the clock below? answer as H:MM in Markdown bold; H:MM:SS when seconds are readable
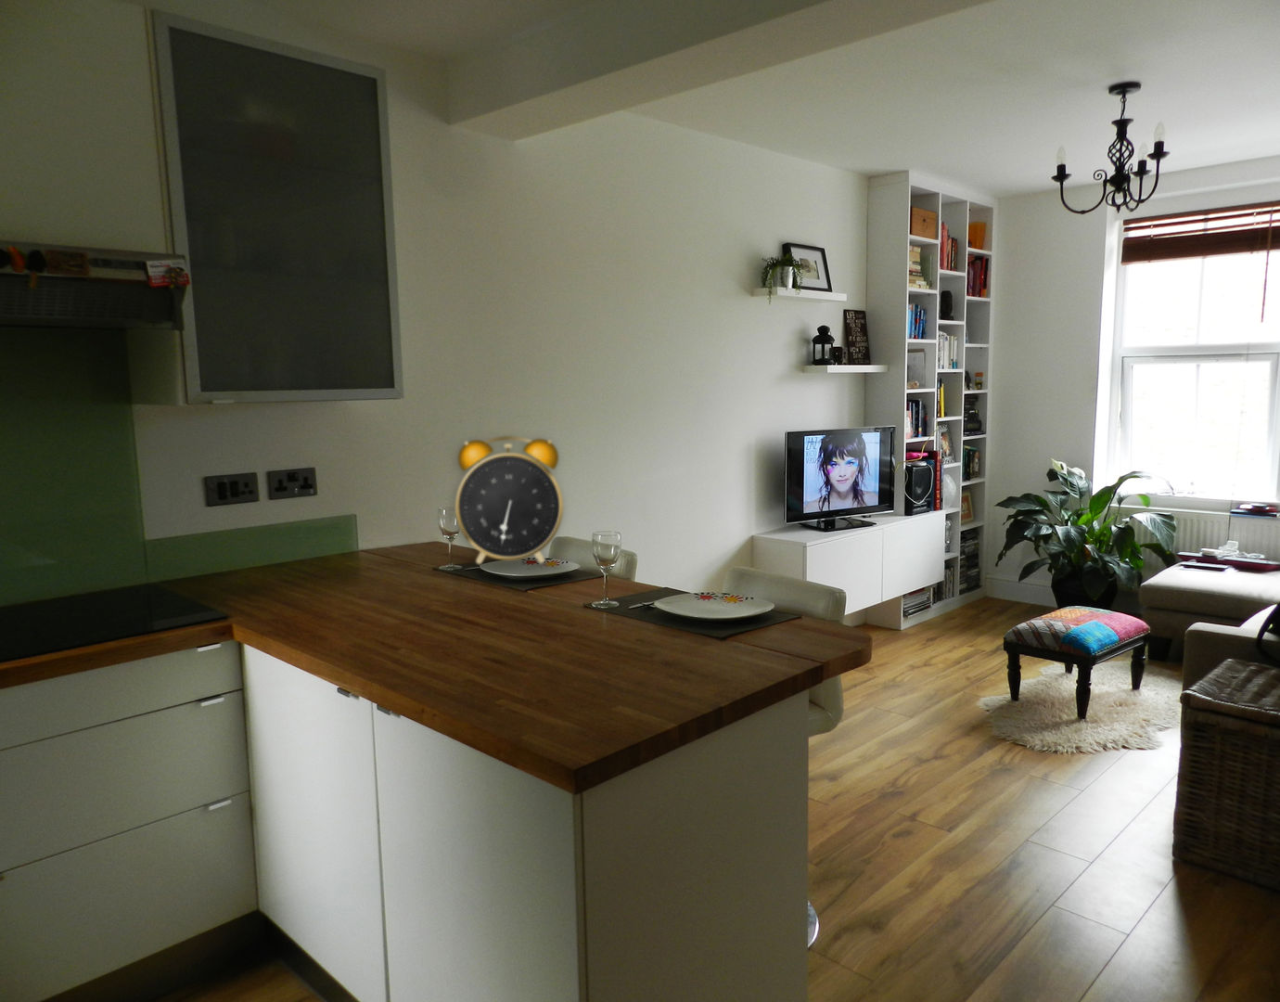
**6:32**
